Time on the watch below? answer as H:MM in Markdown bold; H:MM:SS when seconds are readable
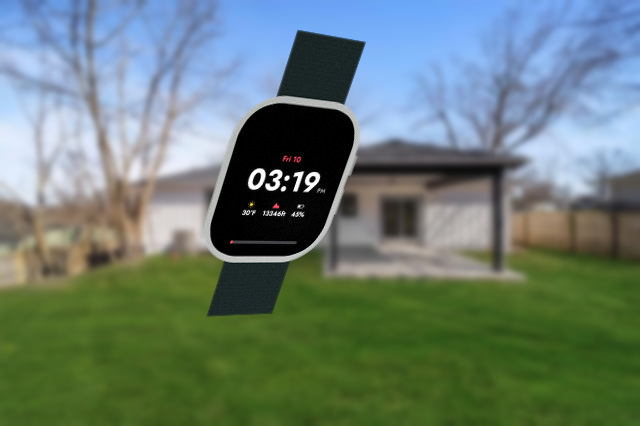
**3:19**
